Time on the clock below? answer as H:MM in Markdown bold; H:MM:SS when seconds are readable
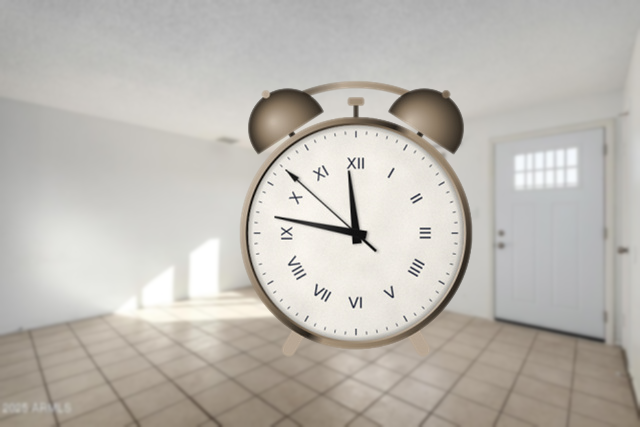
**11:46:52**
